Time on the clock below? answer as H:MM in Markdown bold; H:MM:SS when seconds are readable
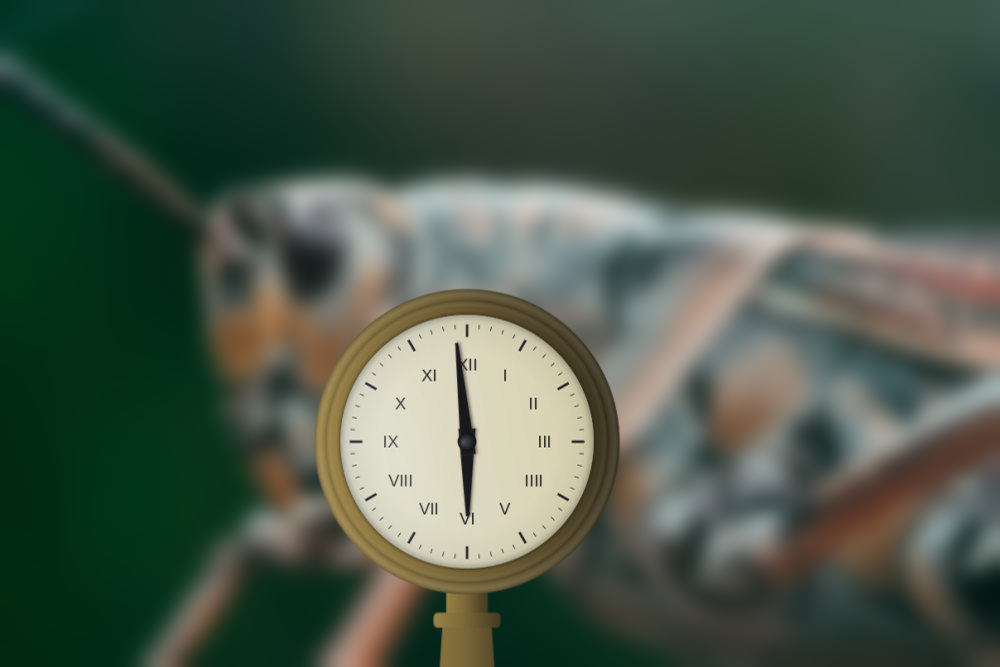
**5:59**
